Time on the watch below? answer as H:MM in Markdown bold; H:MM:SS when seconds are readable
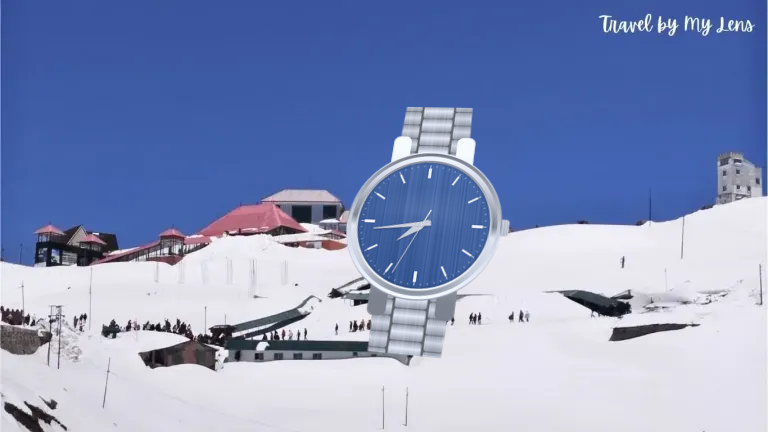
**7:43:34**
